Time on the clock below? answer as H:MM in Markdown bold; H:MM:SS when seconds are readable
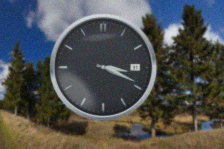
**3:19**
